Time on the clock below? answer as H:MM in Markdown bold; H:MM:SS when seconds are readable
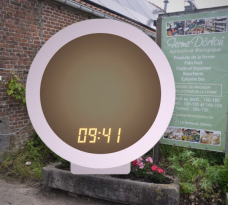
**9:41**
